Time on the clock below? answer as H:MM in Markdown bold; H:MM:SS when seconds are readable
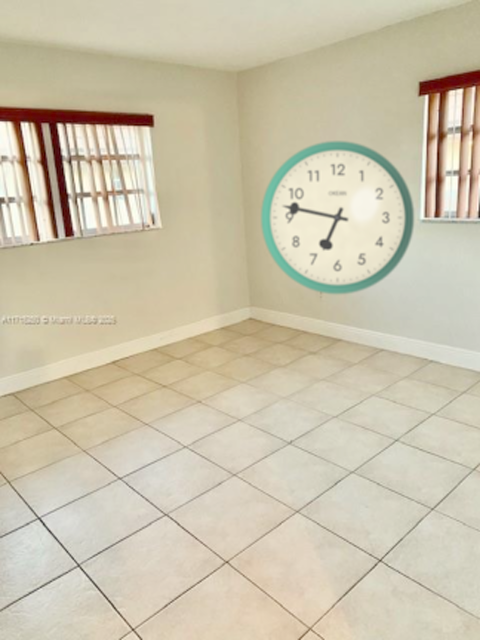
**6:47**
